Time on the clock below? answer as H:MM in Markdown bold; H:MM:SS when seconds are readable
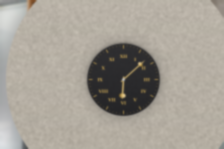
**6:08**
